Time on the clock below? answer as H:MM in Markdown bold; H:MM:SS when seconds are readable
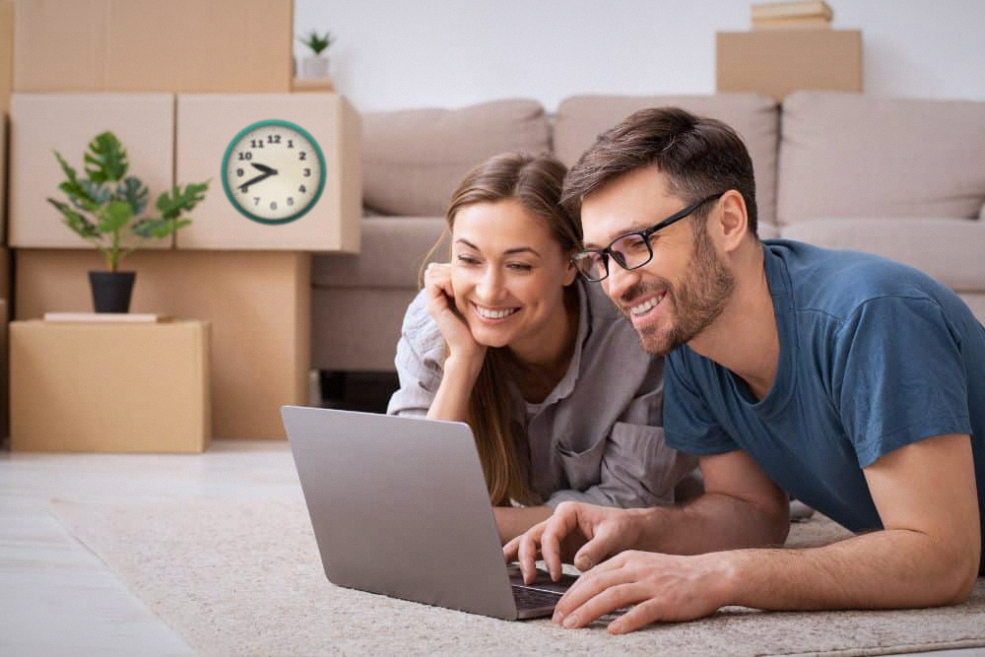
**9:41**
